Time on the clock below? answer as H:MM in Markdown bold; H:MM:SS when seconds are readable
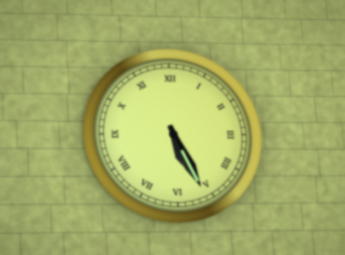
**5:26**
